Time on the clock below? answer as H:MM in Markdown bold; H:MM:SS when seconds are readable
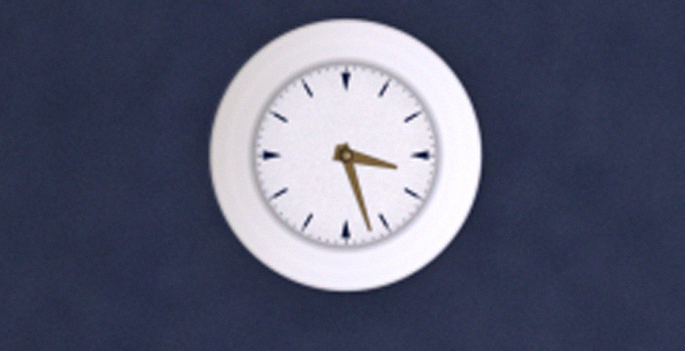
**3:27**
